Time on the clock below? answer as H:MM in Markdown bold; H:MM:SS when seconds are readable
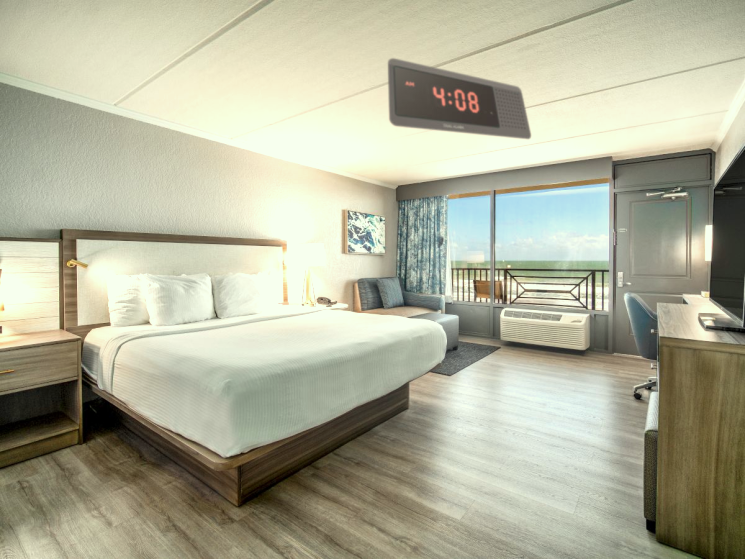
**4:08**
